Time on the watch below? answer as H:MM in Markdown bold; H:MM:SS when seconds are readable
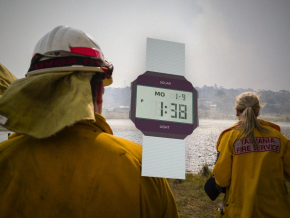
**1:38**
